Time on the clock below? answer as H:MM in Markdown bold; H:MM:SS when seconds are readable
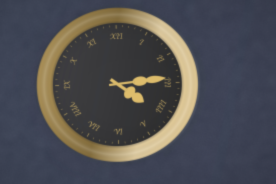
**4:14**
